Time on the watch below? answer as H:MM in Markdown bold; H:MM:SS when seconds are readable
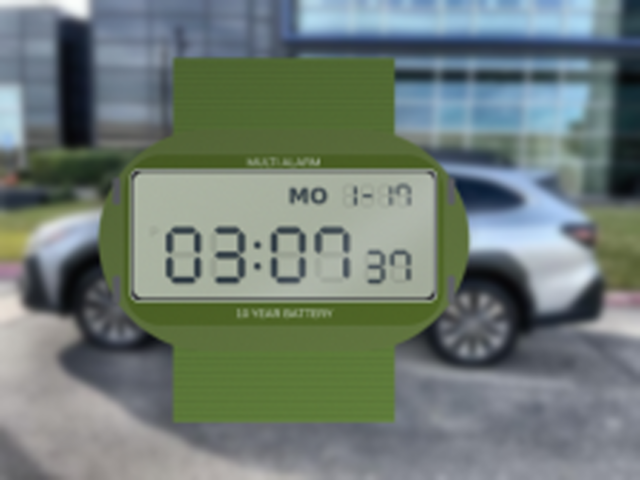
**3:07:37**
